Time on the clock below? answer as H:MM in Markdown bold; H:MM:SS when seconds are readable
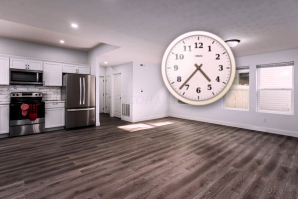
**4:37**
